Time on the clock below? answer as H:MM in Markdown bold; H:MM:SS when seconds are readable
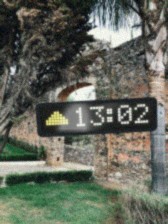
**13:02**
